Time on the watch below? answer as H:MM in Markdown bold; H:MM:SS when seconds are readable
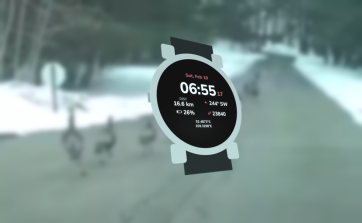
**6:55**
